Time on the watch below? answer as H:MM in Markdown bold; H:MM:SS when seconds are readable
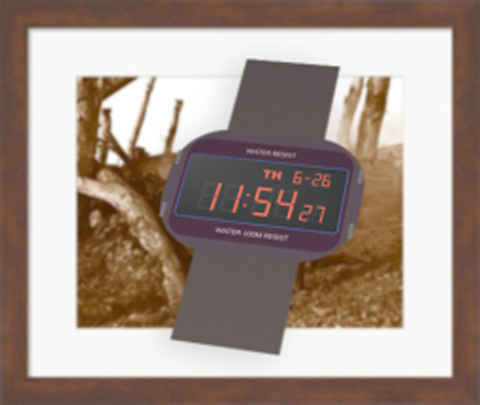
**11:54:27**
